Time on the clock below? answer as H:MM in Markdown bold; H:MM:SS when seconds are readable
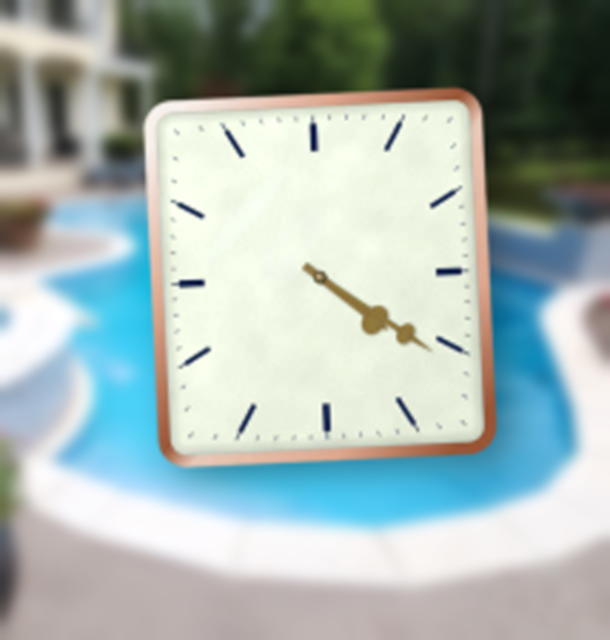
**4:21**
